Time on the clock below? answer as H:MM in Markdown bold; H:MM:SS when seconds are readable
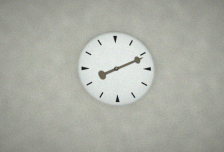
**8:11**
